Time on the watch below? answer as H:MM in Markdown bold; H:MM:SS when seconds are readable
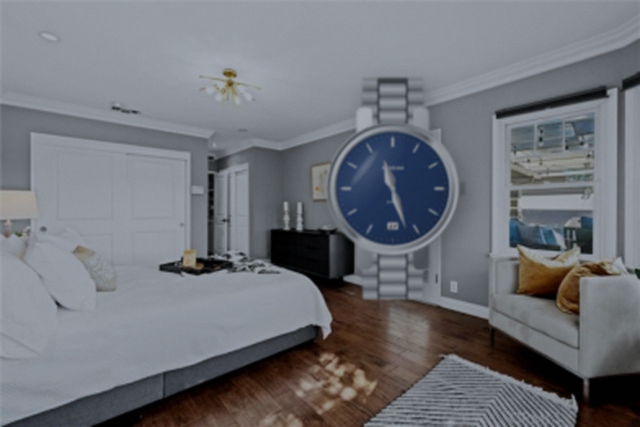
**11:27**
